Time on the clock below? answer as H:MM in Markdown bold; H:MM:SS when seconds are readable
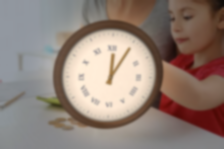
**12:05**
